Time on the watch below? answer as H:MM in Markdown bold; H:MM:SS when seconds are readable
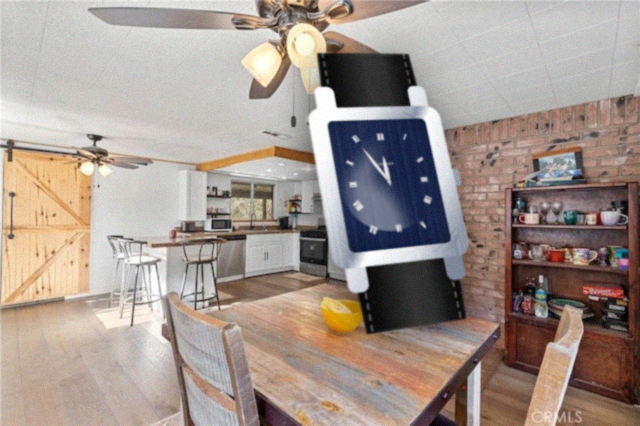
**11:55**
